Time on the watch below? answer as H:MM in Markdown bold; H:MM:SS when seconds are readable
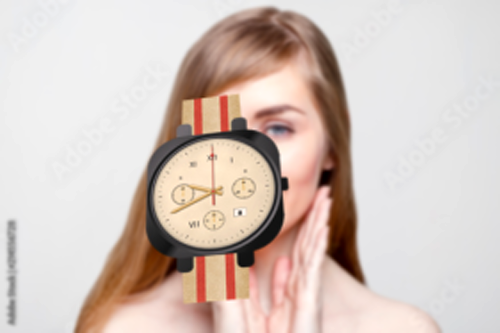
**9:41**
